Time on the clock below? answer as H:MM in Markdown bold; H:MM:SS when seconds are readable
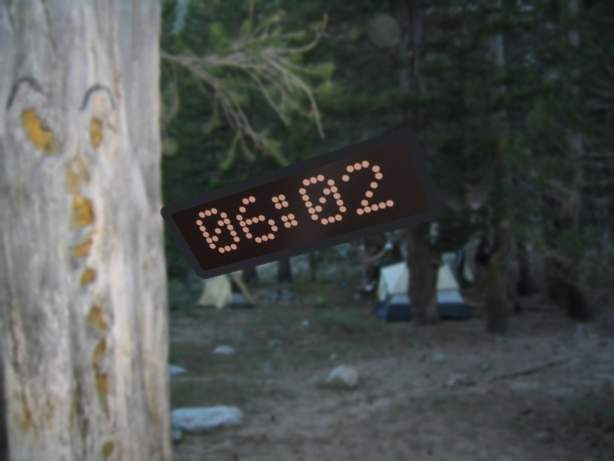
**6:02**
